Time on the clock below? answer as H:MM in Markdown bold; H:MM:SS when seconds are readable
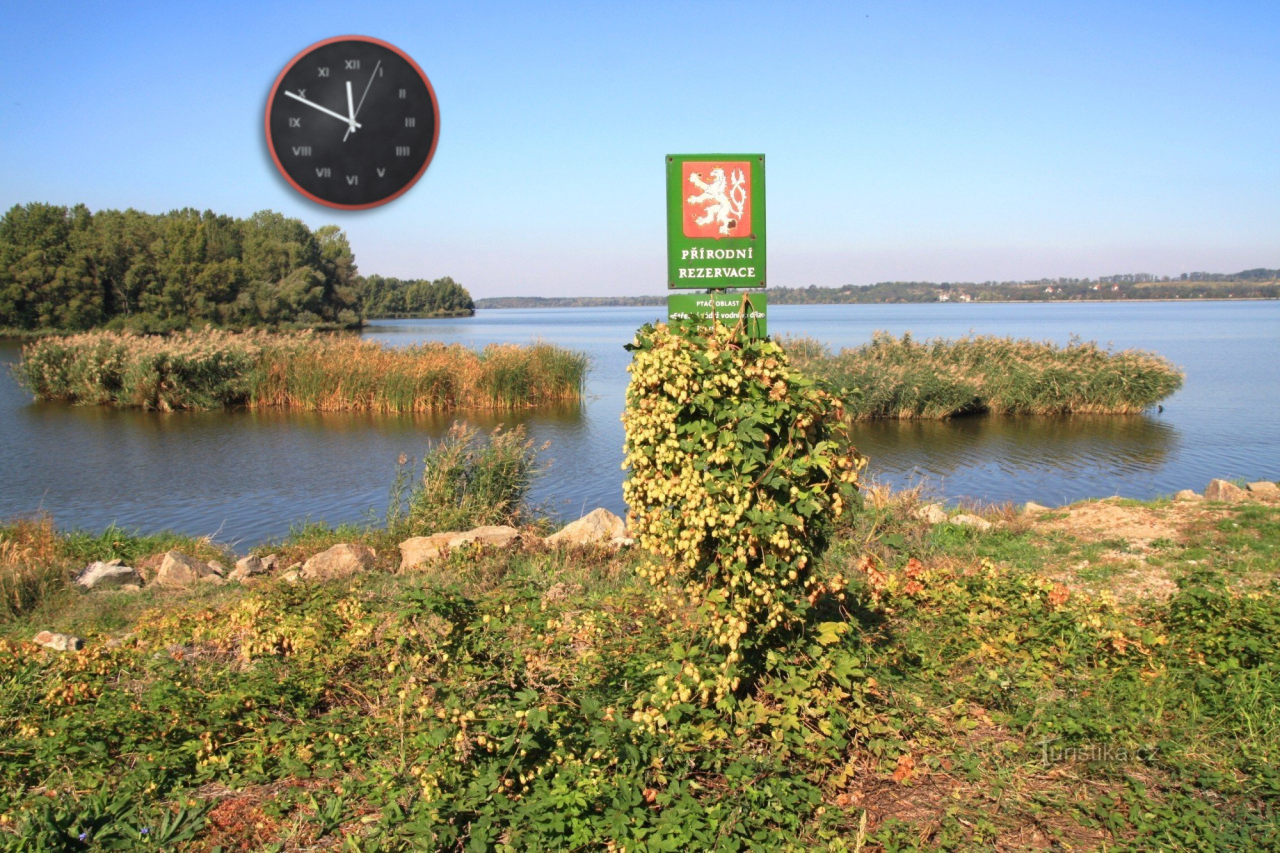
**11:49:04**
